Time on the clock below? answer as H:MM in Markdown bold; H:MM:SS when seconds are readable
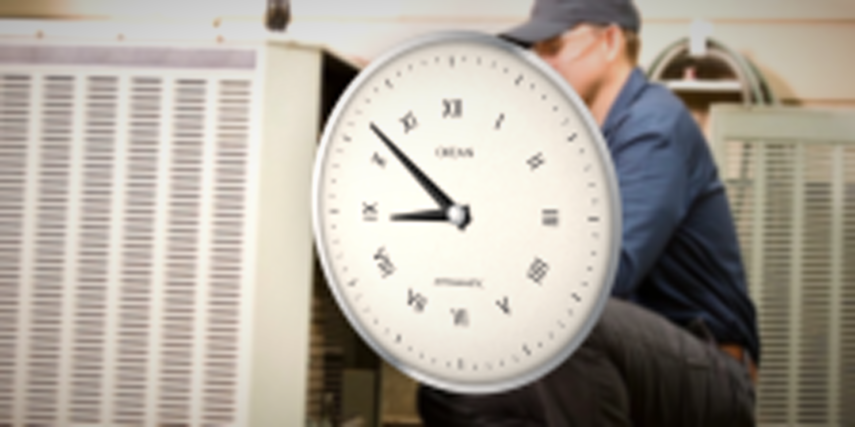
**8:52**
